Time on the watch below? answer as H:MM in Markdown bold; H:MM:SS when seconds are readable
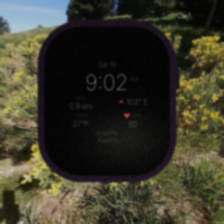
**9:02**
